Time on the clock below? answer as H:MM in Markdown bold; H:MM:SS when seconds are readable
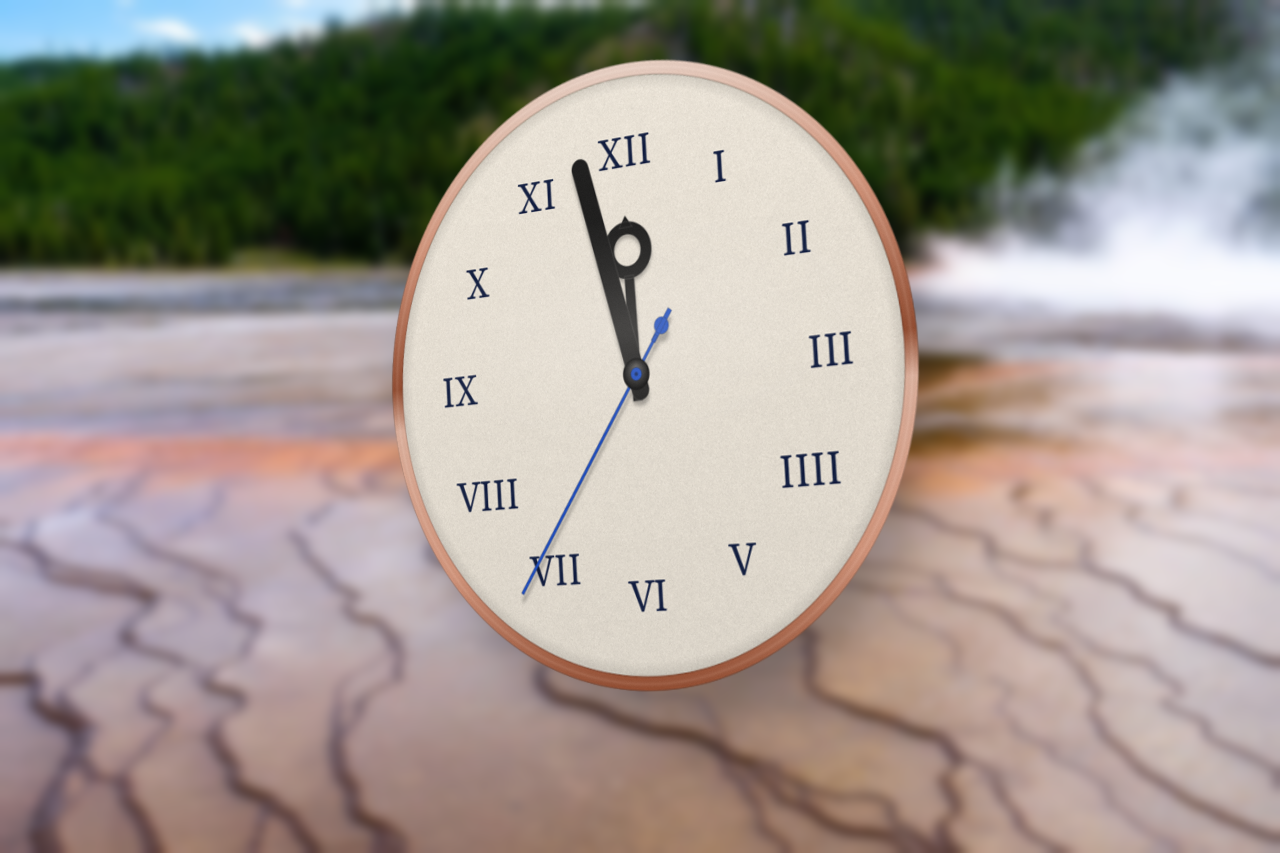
**11:57:36**
